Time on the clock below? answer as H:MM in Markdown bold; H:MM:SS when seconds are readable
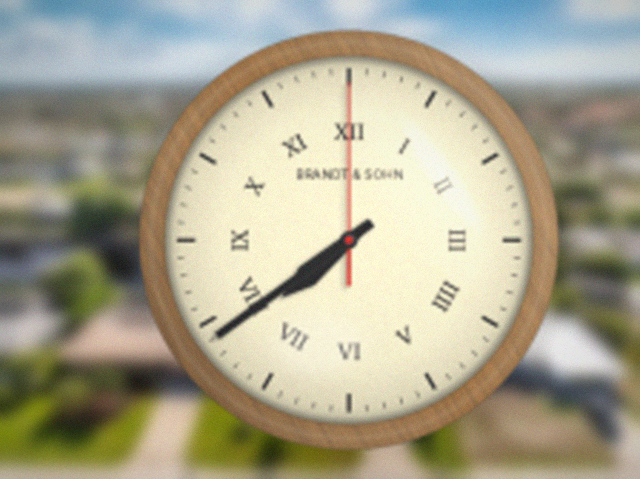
**7:39:00**
